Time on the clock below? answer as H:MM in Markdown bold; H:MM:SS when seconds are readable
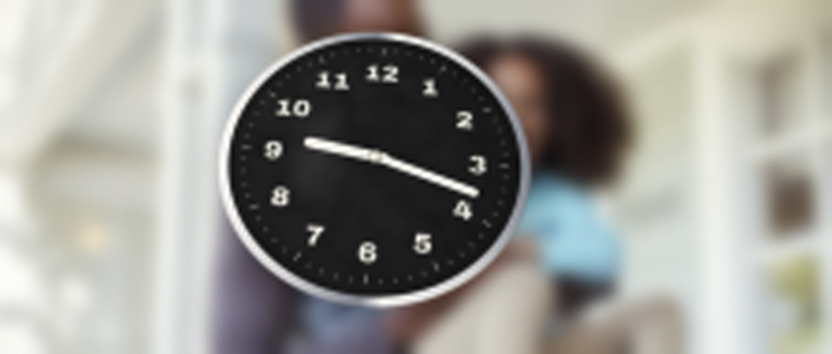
**9:18**
